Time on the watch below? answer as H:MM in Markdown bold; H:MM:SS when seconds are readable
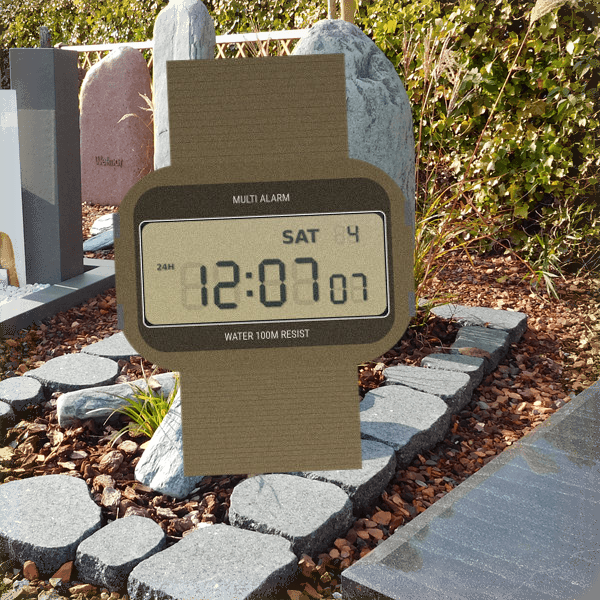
**12:07:07**
